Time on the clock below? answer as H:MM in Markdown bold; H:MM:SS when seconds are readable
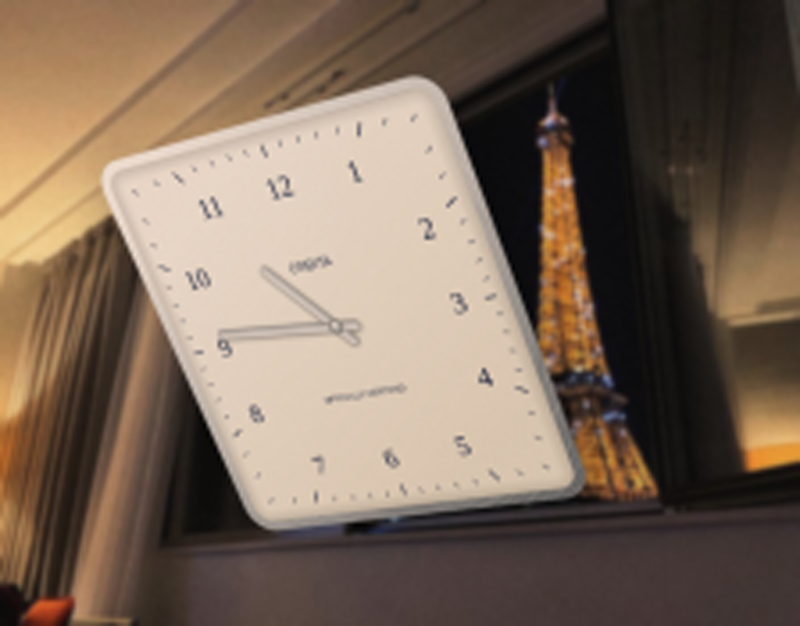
**10:46**
